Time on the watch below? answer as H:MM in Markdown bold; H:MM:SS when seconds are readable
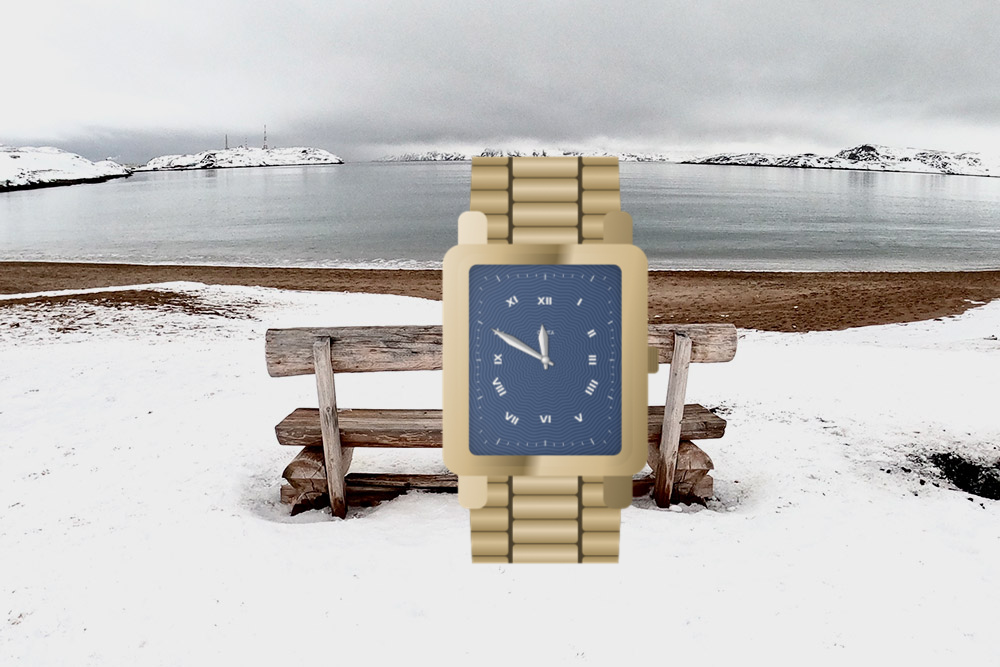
**11:50**
